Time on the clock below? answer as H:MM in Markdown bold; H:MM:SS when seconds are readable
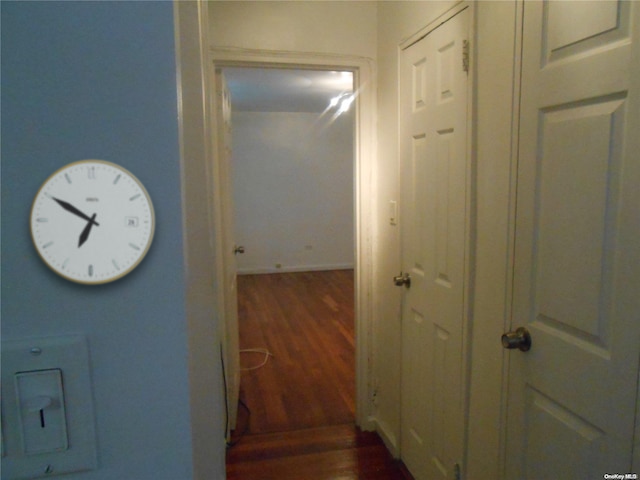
**6:50**
